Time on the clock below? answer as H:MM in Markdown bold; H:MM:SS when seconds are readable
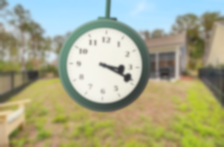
**3:19**
